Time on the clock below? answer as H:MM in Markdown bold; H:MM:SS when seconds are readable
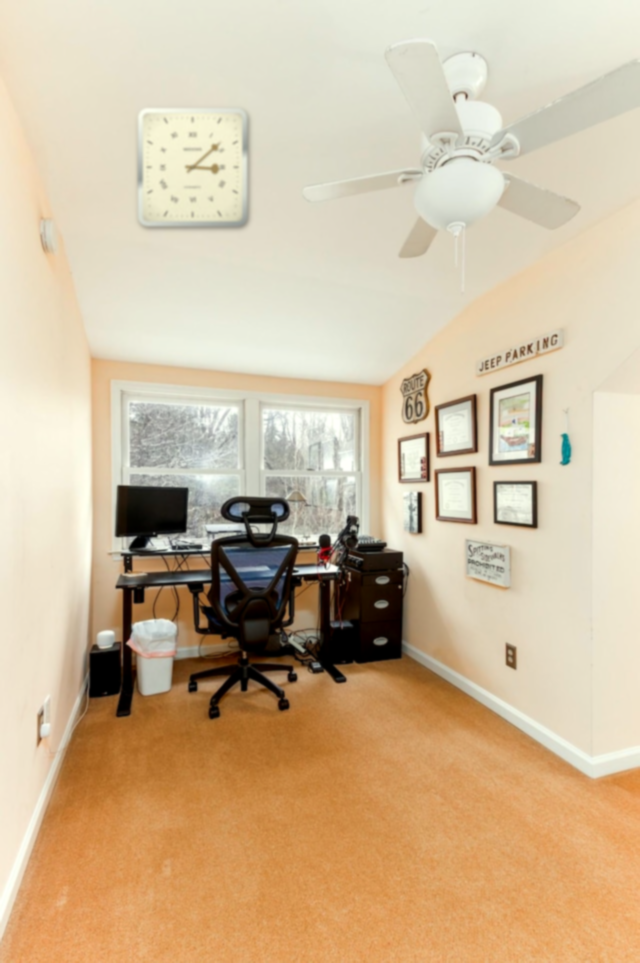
**3:08**
